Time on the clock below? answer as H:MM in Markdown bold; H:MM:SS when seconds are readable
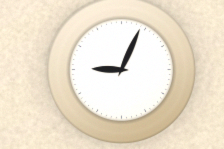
**9:04**
